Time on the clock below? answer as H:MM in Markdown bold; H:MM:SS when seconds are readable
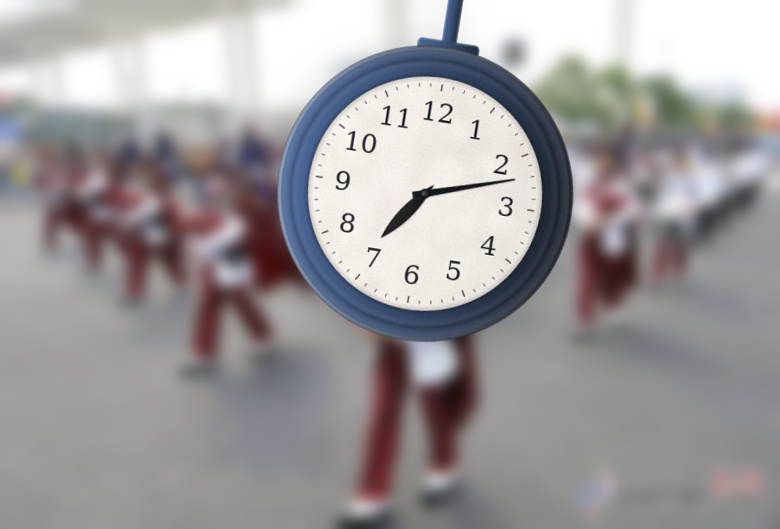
**7:12**
